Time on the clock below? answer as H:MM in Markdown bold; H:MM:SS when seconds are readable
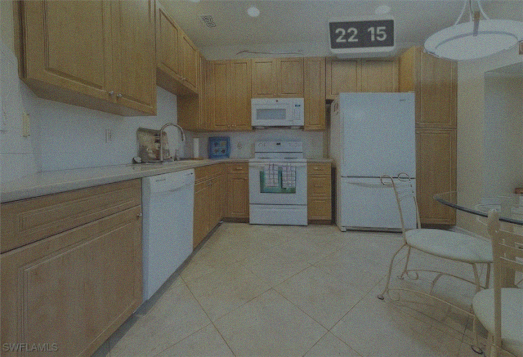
**22:15**
